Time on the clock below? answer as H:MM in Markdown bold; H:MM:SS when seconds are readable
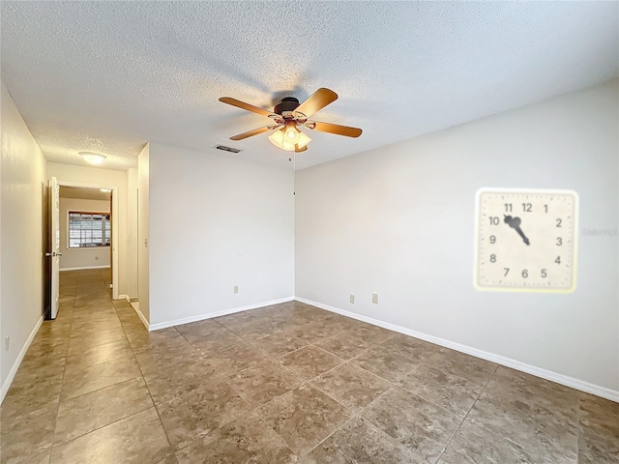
**10:53**
